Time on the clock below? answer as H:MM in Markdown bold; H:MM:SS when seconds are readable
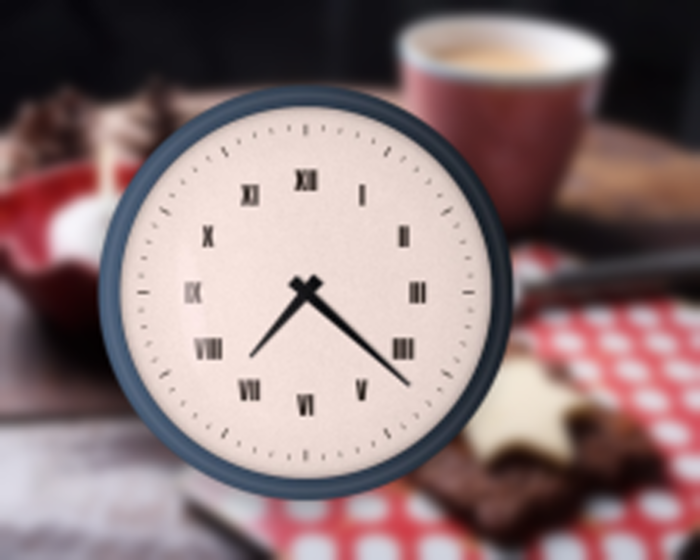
**7:22**
